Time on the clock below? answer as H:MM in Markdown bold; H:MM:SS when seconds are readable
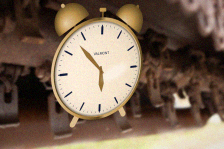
**5:53**
